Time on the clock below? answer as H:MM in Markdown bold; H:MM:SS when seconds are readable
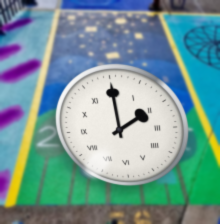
**2:00**
